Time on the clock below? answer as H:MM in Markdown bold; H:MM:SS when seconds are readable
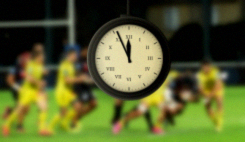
**11:56**
